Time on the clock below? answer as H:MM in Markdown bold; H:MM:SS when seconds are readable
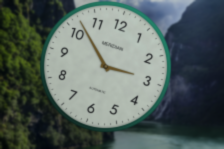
**2:52**
